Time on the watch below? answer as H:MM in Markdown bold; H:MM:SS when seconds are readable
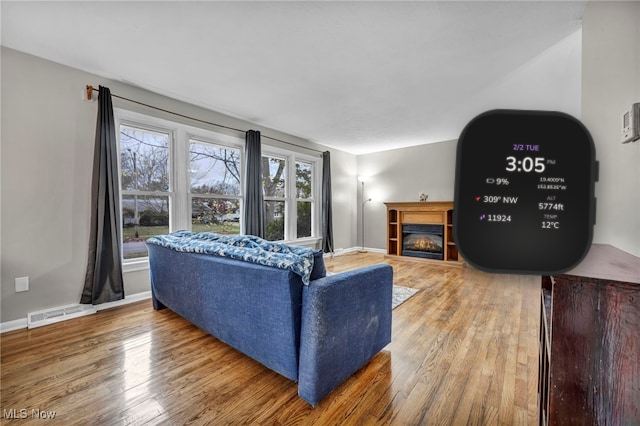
**3:05**
